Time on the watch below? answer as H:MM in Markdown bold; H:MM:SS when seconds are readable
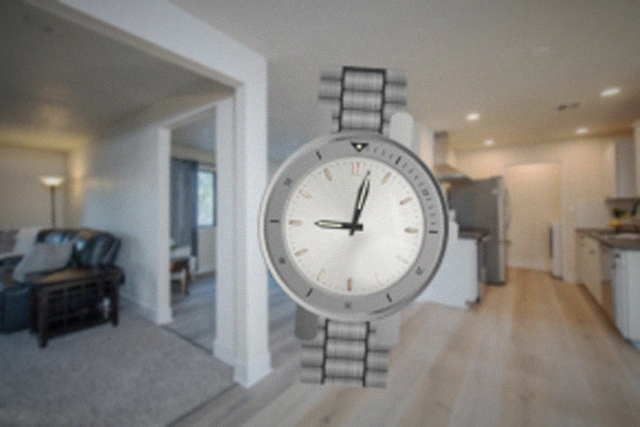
**9:02**
